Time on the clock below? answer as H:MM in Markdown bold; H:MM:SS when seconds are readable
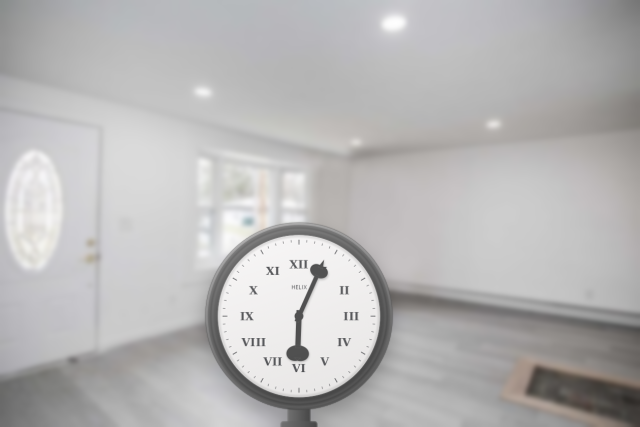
**6:04**
